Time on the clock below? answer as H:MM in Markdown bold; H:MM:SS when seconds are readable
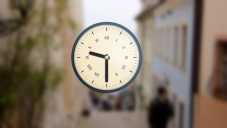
**9:30**
